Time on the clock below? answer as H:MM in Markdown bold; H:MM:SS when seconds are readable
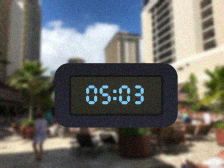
**5:03**
